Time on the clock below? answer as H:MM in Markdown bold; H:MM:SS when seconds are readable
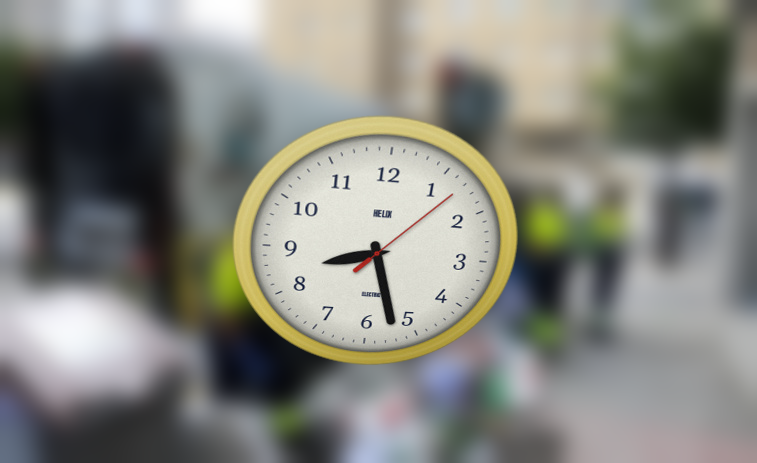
**8:27:07**
